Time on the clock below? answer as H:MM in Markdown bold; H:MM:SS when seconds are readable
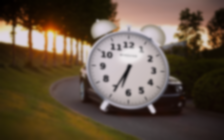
**6:35**
